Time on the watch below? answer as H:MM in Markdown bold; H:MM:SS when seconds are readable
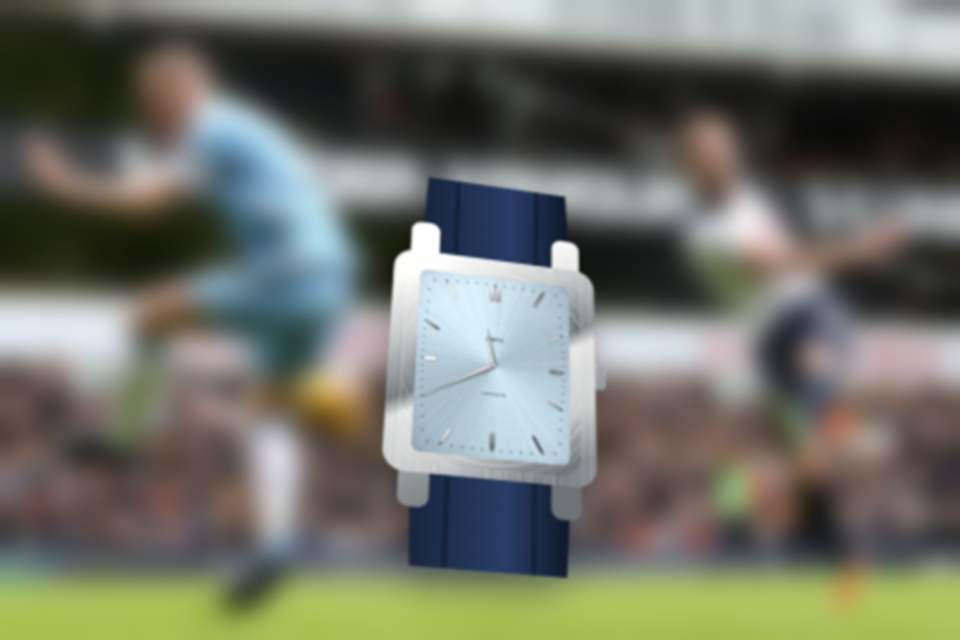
**11:40**
